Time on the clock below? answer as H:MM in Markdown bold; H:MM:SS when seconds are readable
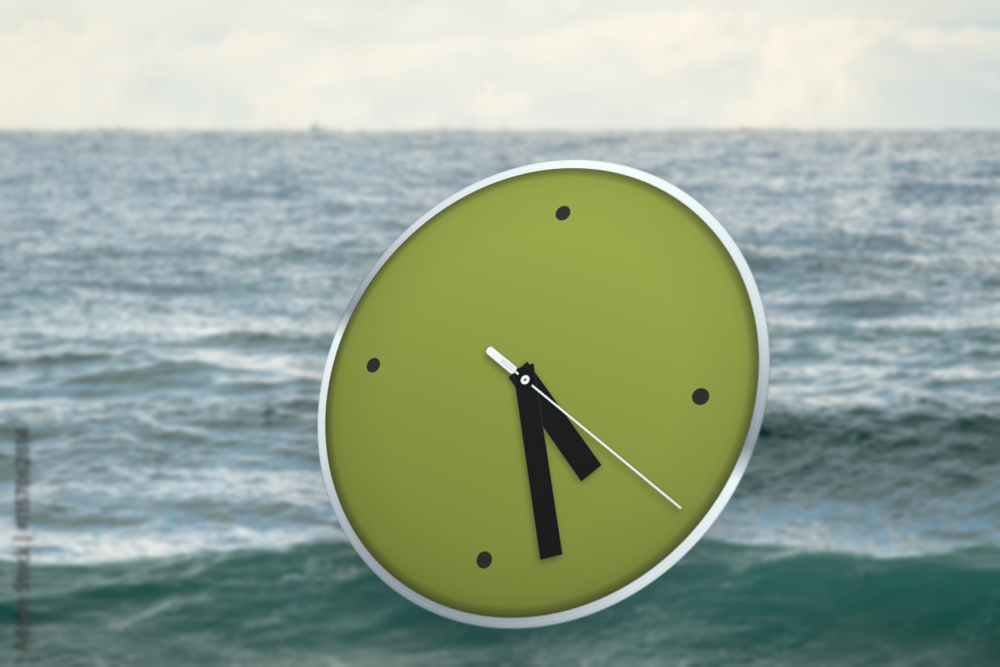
**4:26:20**
